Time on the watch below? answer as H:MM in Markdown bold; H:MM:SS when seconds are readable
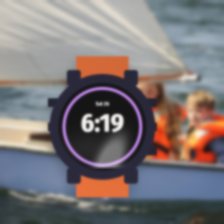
**6:19**
